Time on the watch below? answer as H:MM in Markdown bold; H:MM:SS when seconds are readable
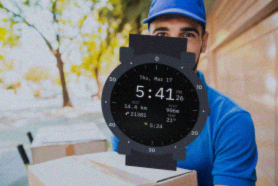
**5:41**
